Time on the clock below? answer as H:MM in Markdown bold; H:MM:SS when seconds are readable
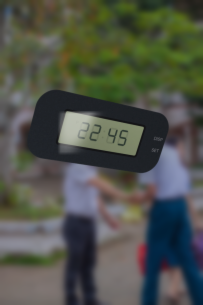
**22:45**
